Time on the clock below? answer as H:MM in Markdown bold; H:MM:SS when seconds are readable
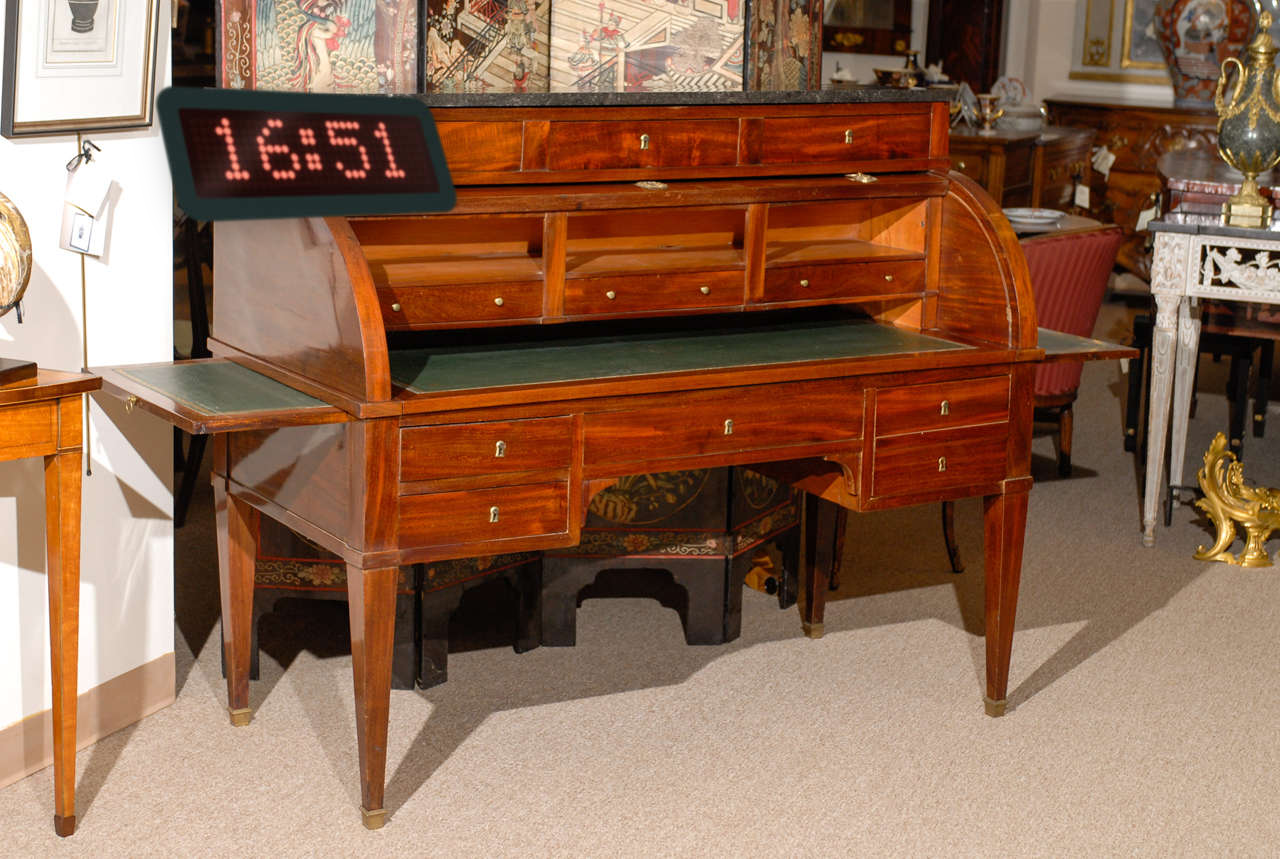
**16:51**
